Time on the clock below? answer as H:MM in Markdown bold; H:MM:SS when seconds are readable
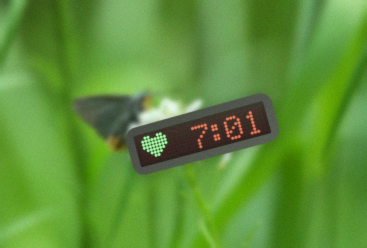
**7:01**
